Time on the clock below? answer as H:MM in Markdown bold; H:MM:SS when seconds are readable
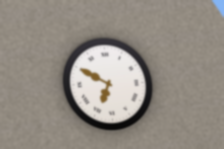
**6:50**
